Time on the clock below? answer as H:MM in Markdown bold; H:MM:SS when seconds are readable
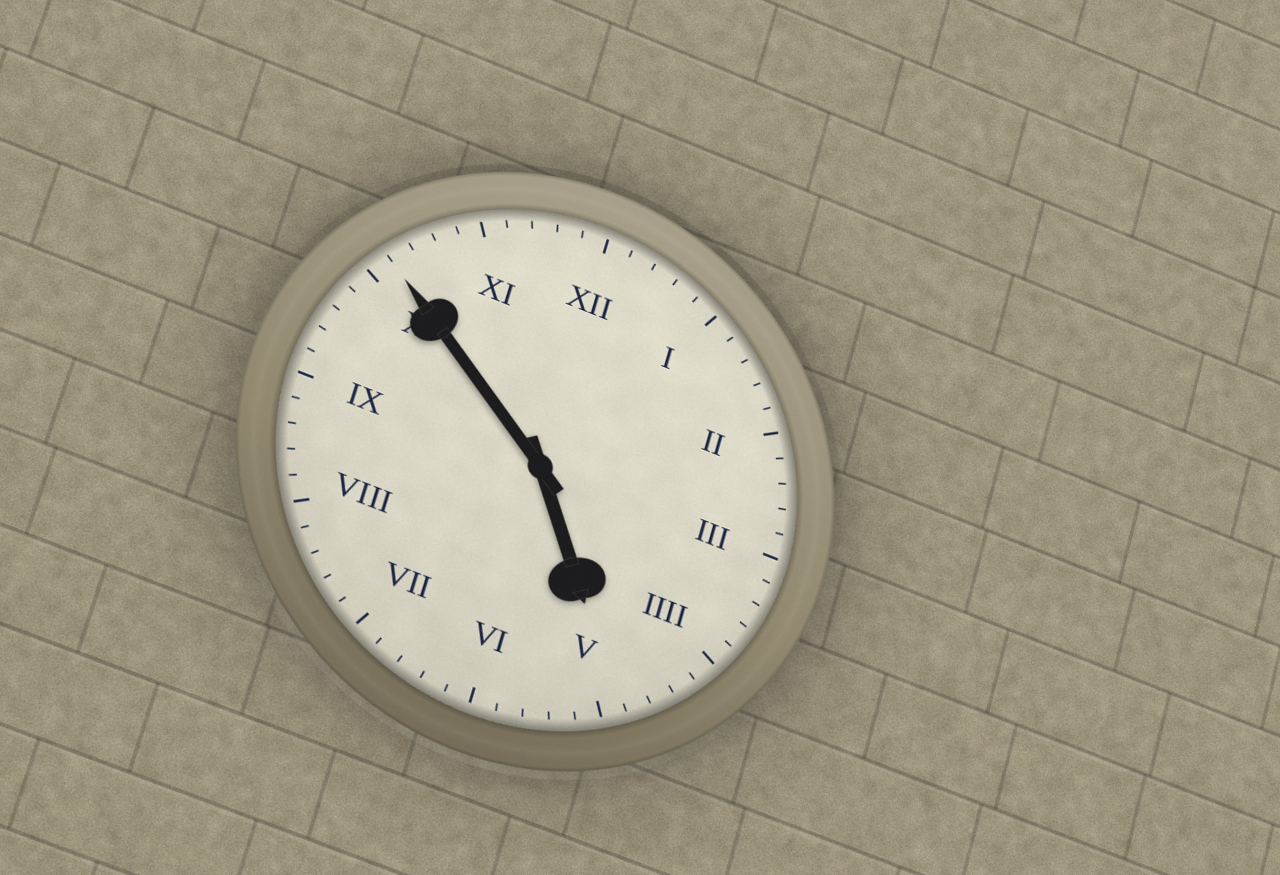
**4:51**
